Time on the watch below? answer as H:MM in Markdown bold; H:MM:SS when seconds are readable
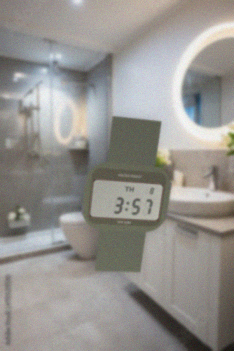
**3:57**
